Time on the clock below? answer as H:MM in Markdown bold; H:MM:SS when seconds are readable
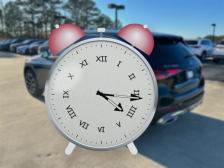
**4:16**
